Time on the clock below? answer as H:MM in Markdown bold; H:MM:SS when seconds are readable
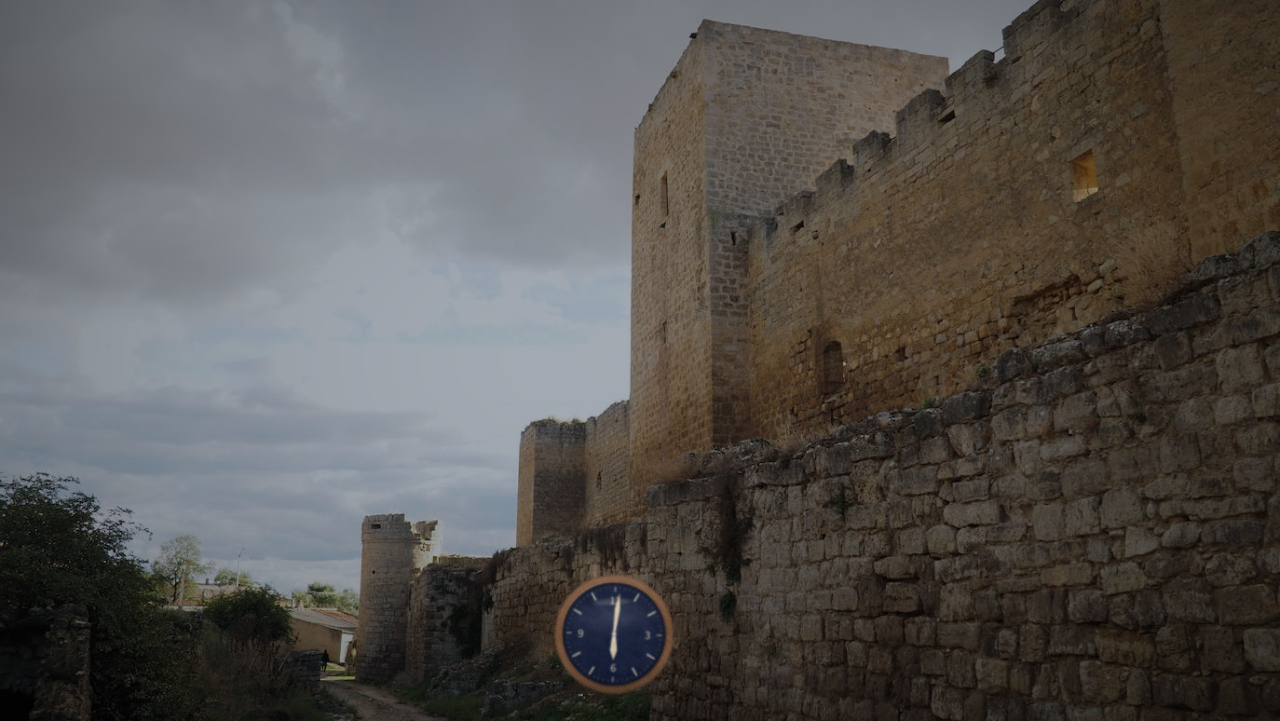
**6:01**
